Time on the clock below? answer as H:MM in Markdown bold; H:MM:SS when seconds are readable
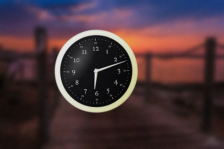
**6:12**
